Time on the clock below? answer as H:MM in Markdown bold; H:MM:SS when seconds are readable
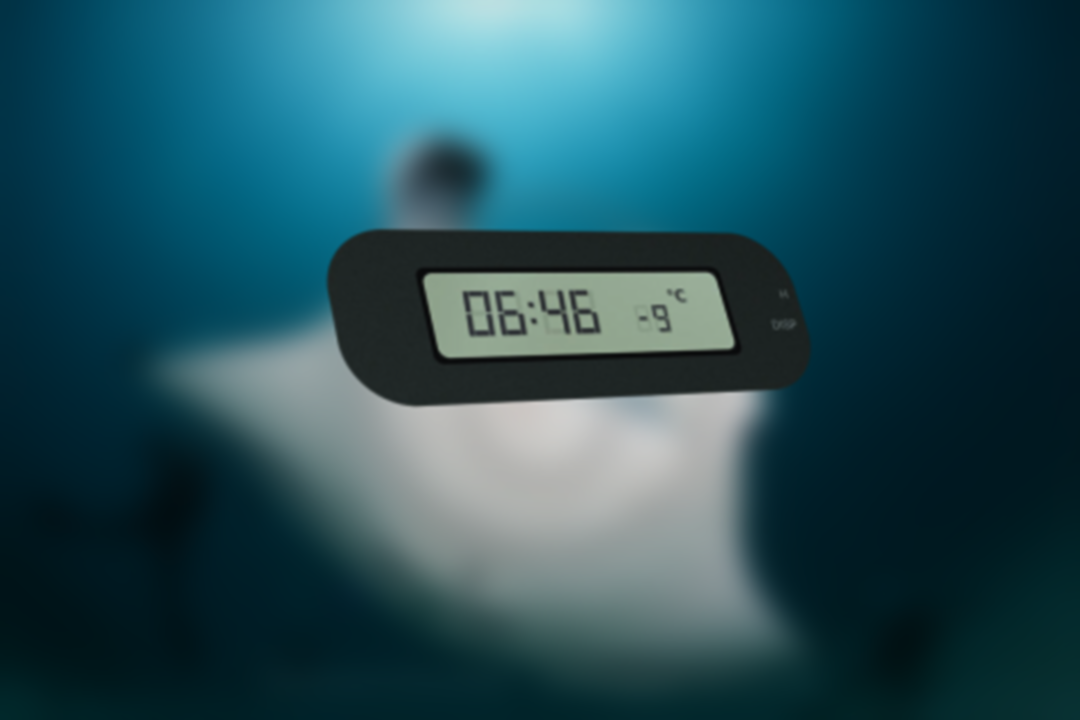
**6:46**
